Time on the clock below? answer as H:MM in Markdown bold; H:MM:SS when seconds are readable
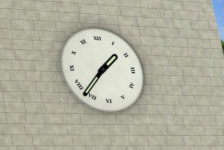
**1:37**
